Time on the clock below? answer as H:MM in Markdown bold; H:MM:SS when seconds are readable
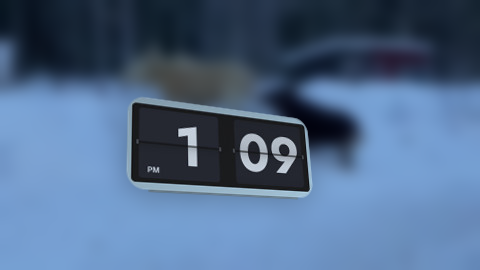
**1:09**
